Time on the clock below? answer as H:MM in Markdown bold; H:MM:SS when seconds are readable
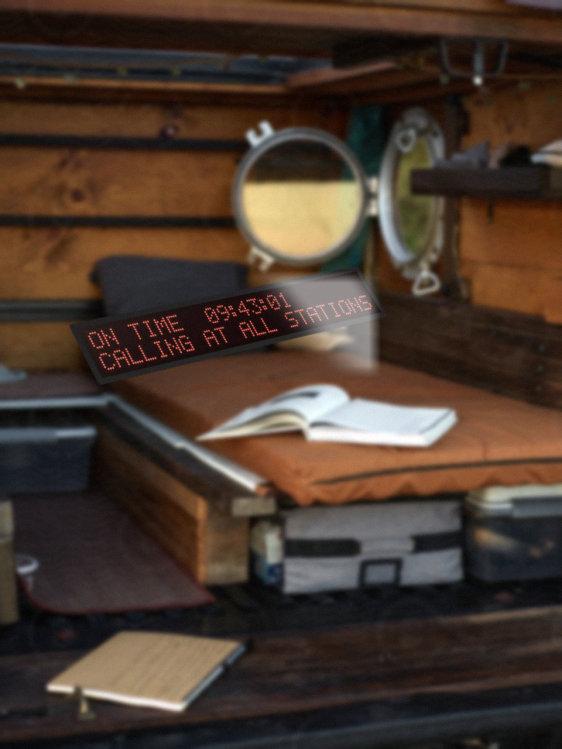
**9:43:01**
